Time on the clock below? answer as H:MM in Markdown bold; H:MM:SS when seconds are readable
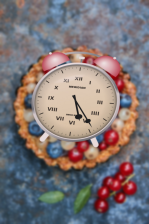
**5:24**
